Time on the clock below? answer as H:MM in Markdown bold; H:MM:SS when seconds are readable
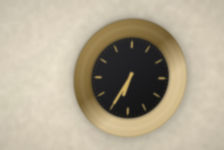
**6:35**
